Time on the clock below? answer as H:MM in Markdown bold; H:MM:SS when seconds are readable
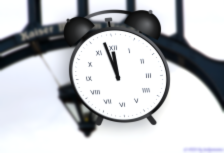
**11:58**
